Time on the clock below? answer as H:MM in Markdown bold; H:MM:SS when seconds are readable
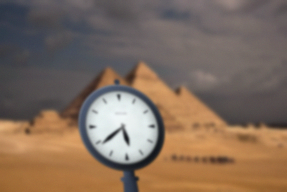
**5:39**
